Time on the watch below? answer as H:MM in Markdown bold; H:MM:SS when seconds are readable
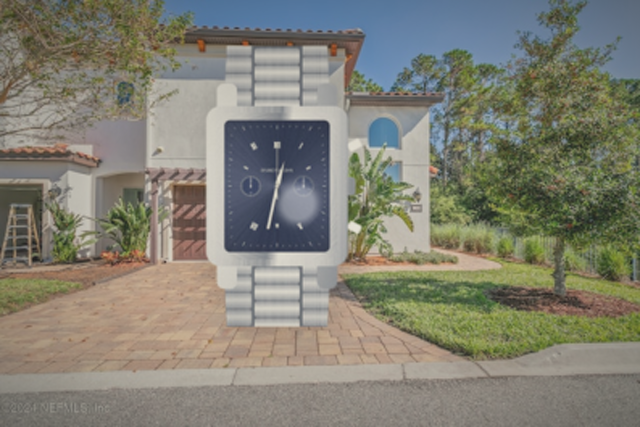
**12:32**
